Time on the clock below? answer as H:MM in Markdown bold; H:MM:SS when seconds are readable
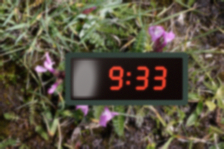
**9:33**
